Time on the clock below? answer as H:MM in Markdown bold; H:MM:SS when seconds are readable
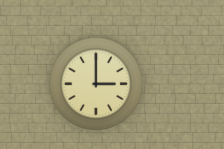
**3:00**
